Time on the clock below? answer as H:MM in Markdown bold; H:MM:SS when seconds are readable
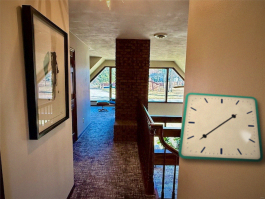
**1:38**
